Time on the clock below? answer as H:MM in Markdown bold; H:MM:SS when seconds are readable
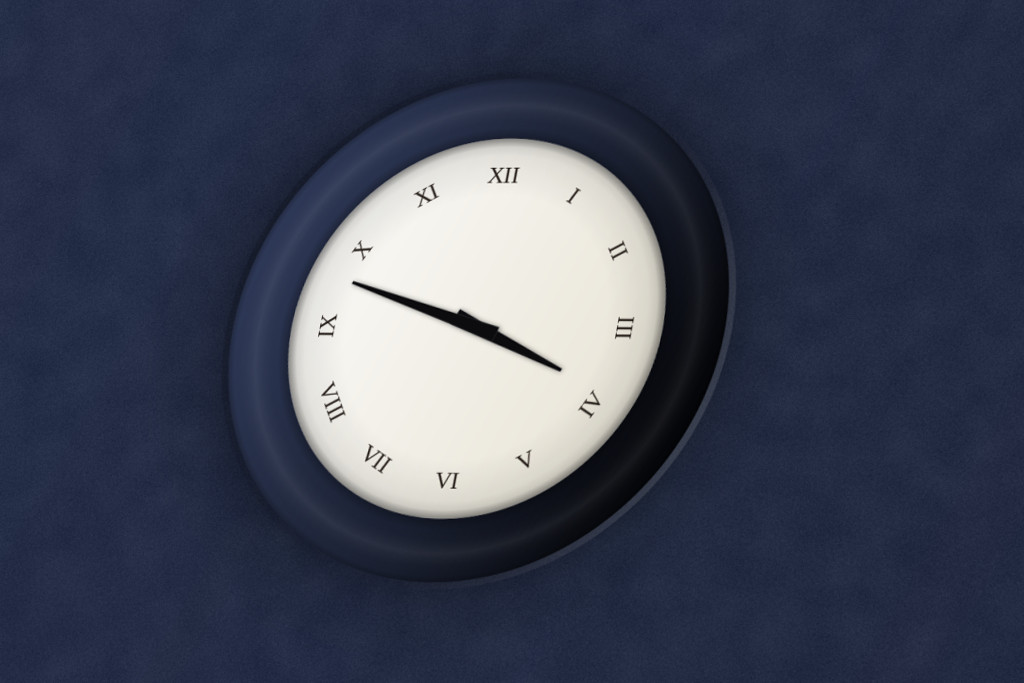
**3:48**
